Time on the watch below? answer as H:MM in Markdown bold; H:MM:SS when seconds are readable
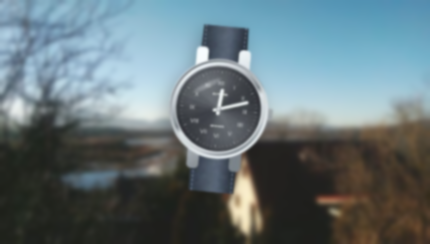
**12:12**
